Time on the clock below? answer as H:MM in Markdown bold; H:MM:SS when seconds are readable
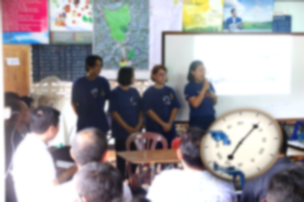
**7:07**
